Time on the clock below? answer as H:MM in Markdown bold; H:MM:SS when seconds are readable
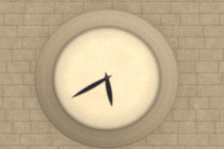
**5:40**
